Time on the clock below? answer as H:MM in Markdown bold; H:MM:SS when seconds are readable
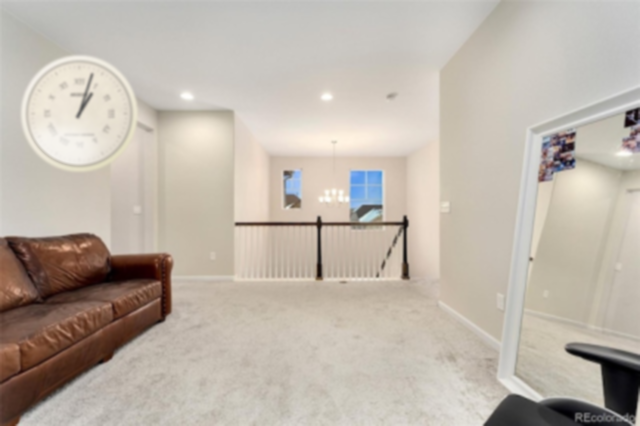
**1:03**
